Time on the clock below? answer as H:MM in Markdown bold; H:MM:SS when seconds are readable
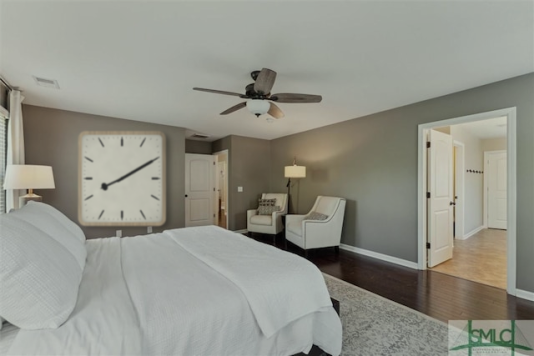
**8:10**
